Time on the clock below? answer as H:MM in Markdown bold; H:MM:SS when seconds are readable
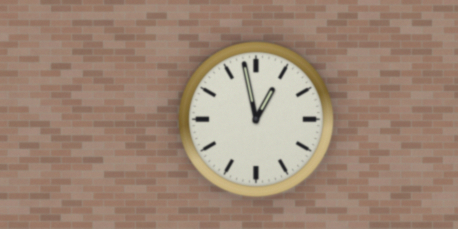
**12:58**
